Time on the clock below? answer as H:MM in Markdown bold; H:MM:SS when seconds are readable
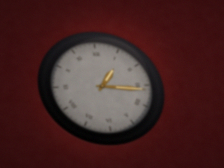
**1:16**
